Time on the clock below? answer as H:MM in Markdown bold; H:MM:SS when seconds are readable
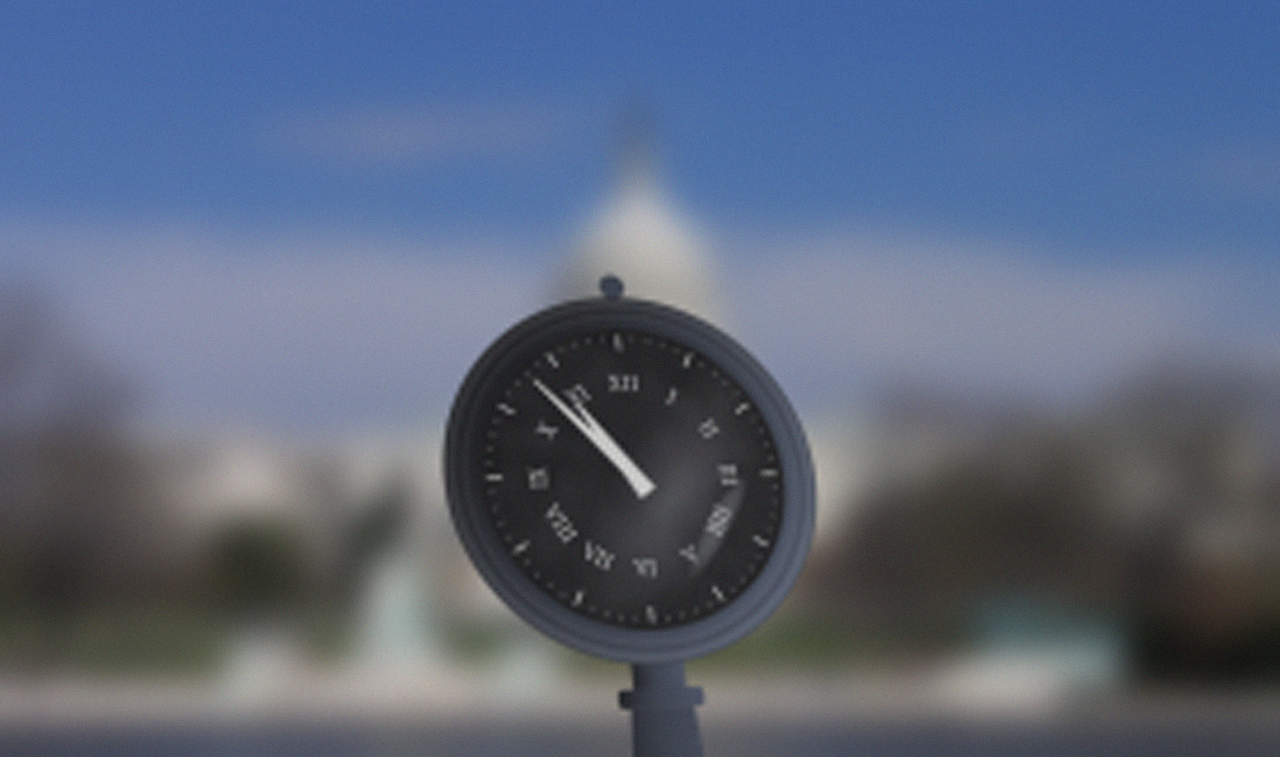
**10:53**
